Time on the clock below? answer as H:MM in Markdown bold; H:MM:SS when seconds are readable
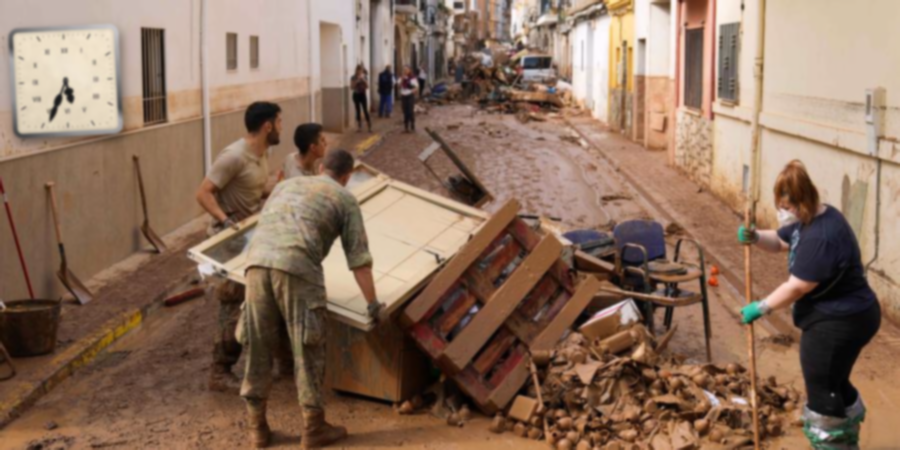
**5:34**
